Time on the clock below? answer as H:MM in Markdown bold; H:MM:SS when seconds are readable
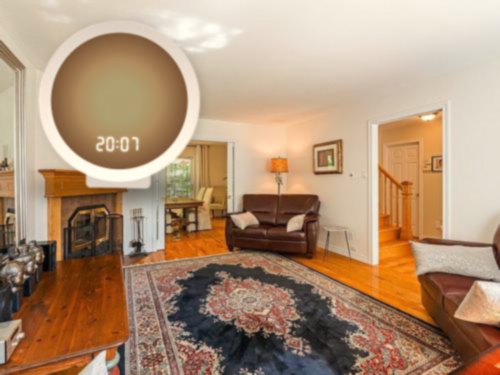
**20:07**
